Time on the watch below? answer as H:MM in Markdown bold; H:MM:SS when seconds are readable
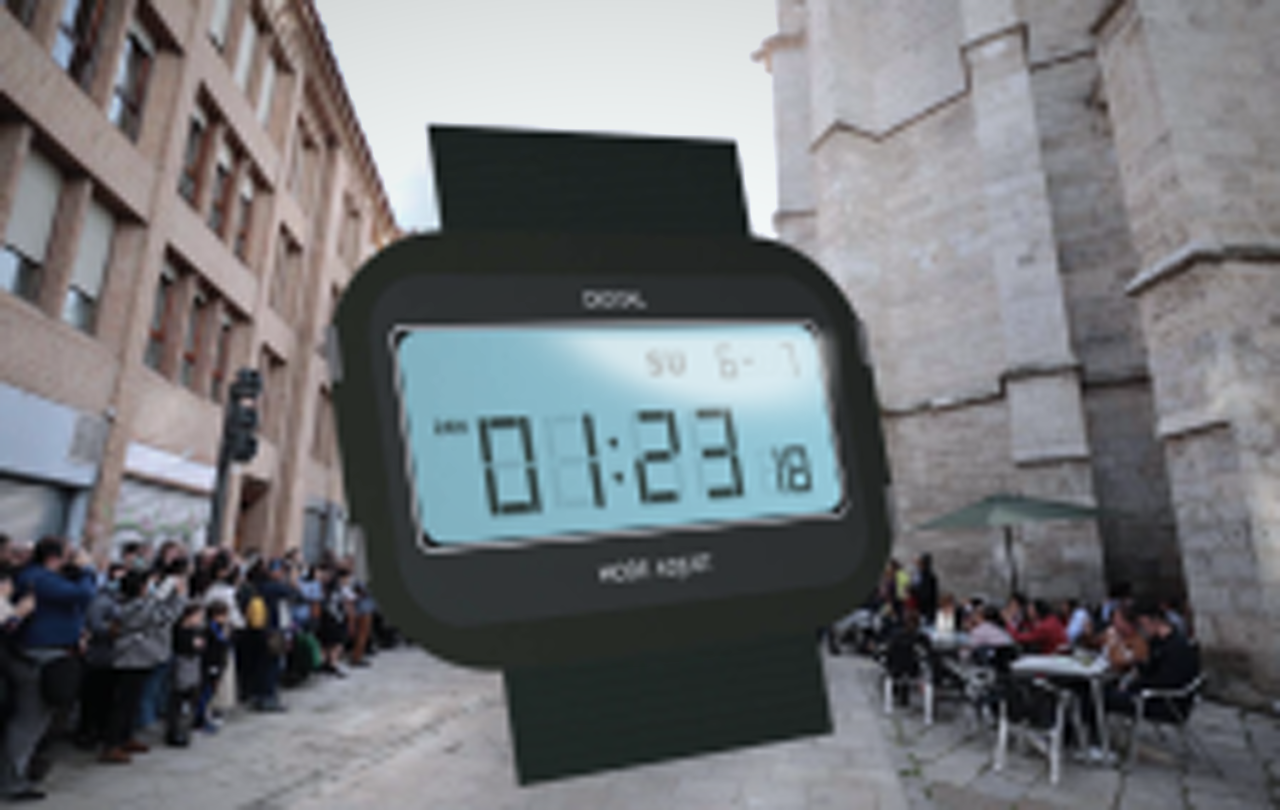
**1:23:18**
